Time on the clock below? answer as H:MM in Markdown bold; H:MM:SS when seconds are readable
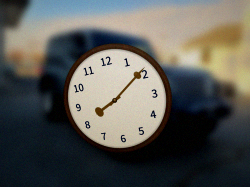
**8:09**
